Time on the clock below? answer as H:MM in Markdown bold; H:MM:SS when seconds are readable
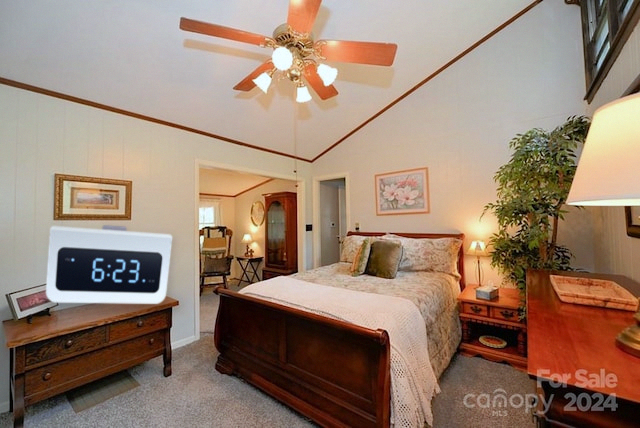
**6:23**
